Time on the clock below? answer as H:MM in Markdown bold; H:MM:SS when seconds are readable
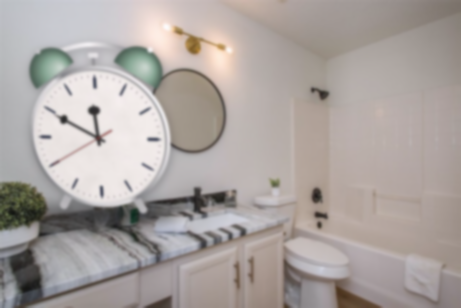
**11:49:40**
